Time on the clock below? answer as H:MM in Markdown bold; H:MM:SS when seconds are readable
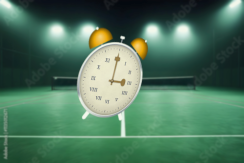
**3:00**
